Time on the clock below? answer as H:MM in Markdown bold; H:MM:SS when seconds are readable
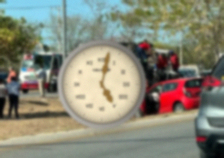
**5:02**
